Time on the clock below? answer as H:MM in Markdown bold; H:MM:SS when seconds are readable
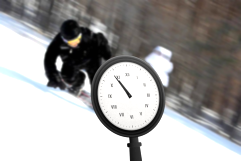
**10:54**
